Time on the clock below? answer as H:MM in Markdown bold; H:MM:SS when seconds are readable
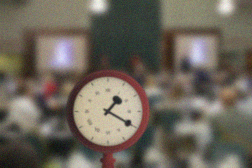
**1:20**
